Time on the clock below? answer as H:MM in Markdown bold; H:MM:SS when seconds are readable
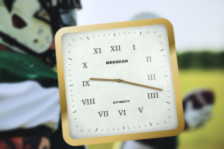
**9:18**
